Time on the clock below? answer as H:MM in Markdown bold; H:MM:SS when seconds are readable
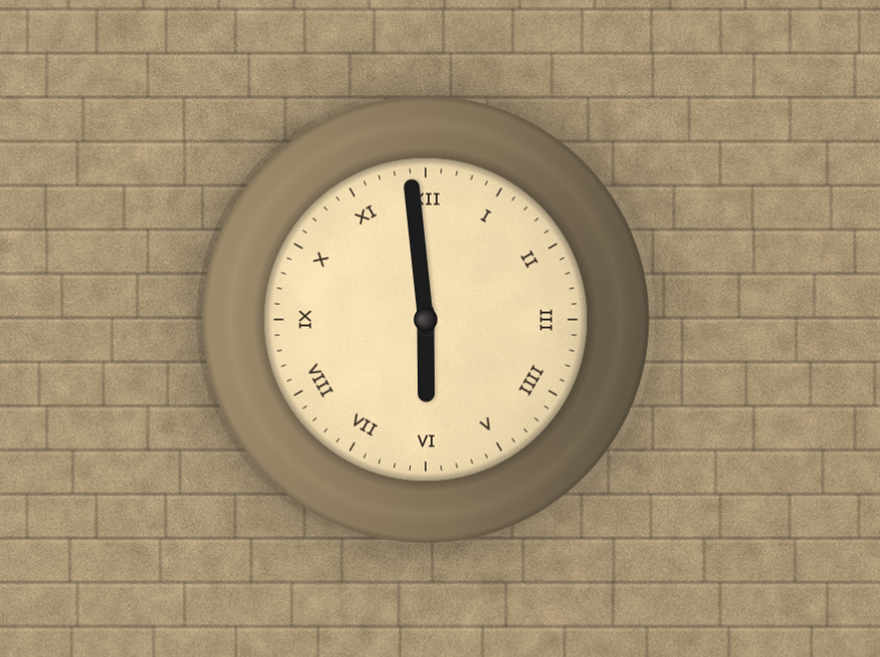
**5:59**
